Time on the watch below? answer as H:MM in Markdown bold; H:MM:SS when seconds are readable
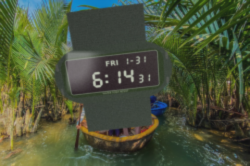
**6:14**
